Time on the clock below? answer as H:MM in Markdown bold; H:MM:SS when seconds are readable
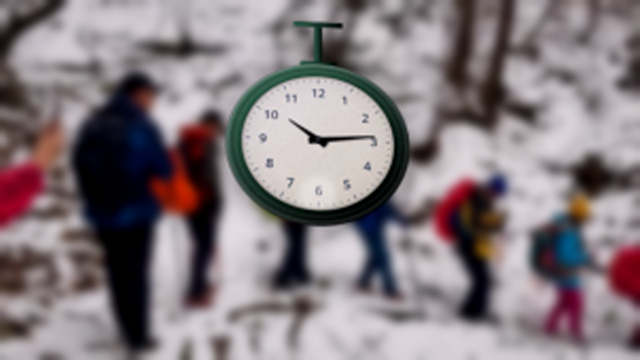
**10:14**
